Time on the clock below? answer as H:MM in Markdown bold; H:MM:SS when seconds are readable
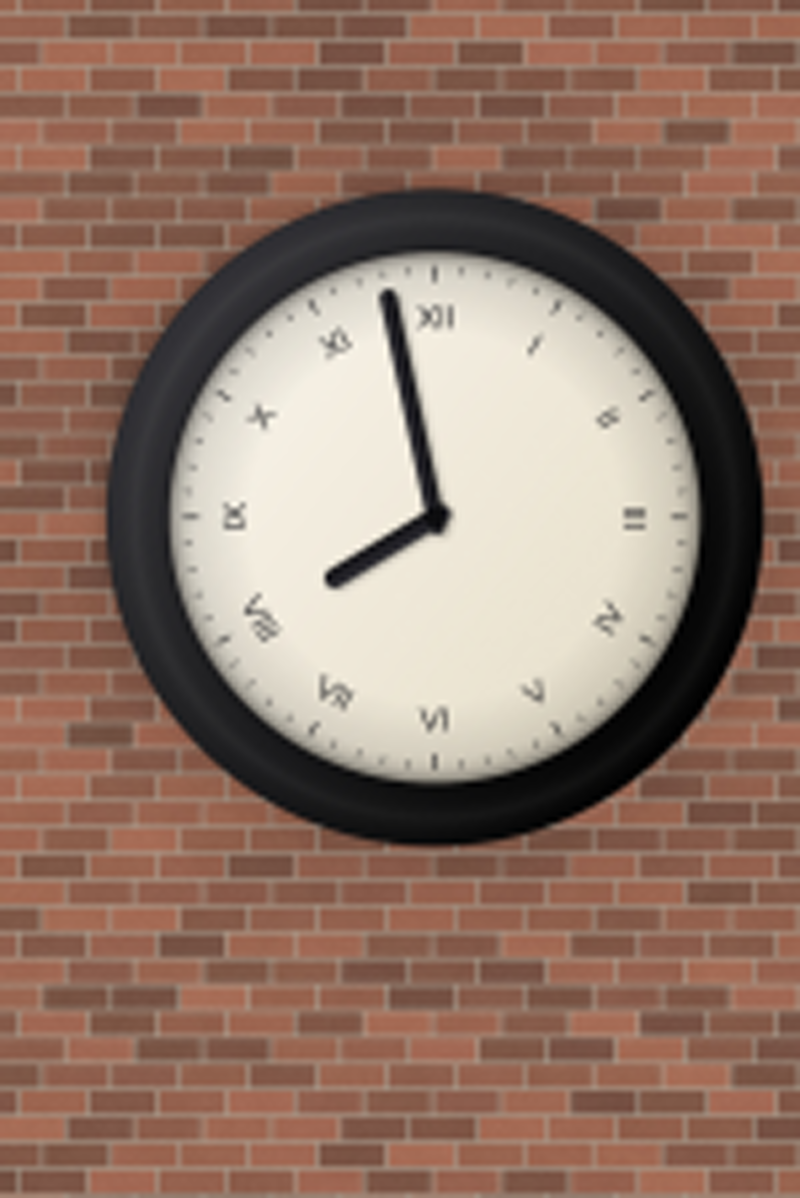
**7:58**
